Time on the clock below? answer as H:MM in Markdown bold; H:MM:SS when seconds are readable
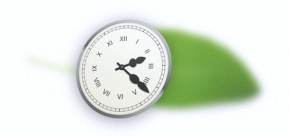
**2:22**
